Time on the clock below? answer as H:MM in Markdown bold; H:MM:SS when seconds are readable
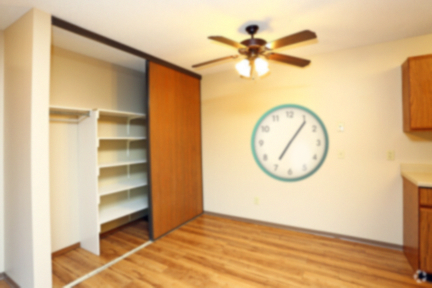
**7:06**
